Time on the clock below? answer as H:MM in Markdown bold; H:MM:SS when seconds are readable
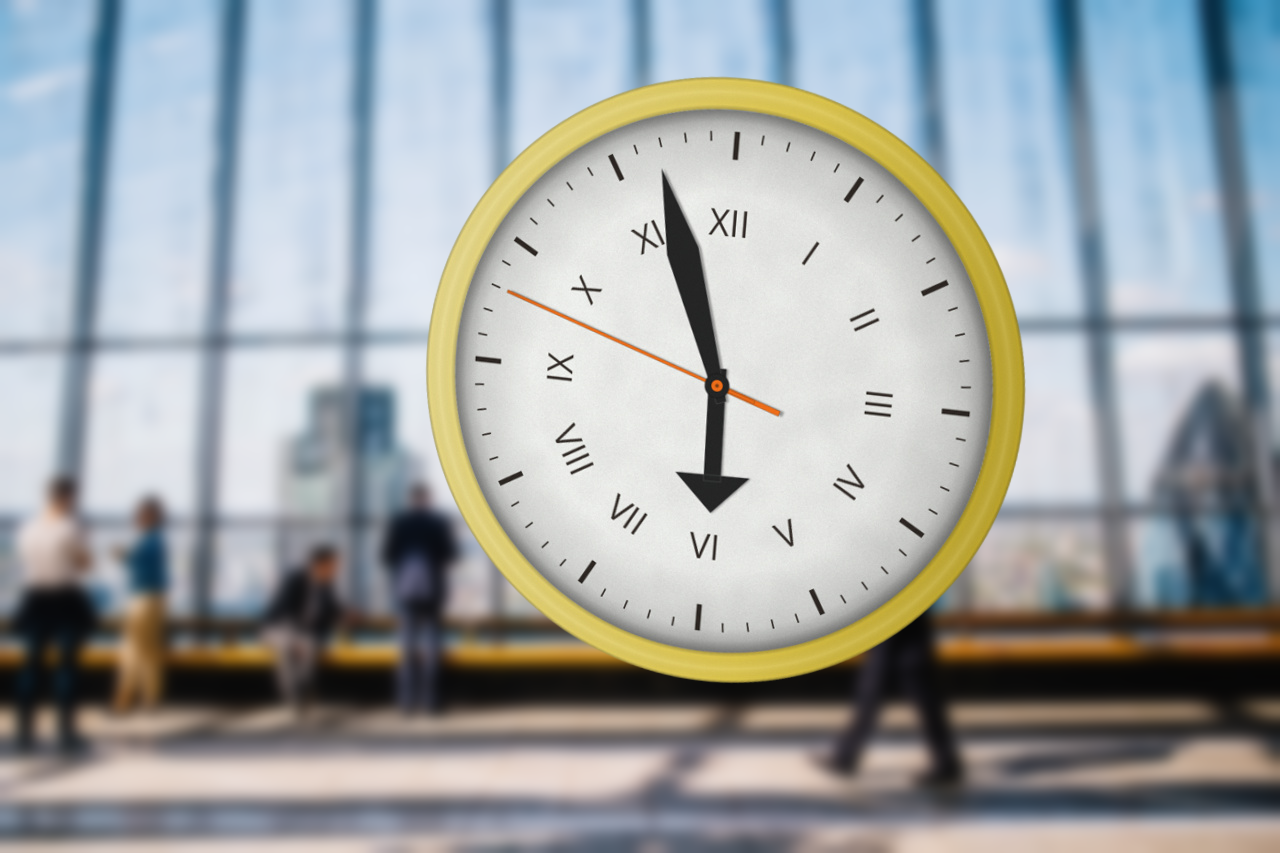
**5:56:48**
